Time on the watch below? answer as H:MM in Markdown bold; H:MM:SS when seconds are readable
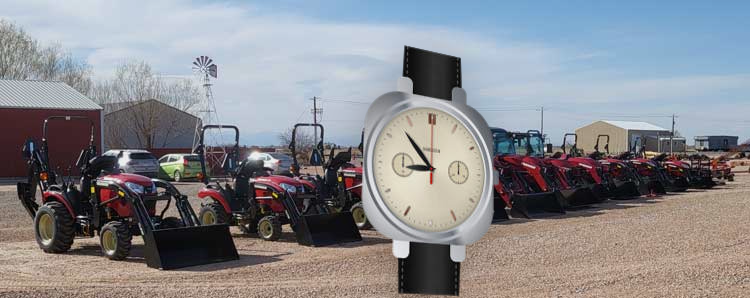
**8:53**
